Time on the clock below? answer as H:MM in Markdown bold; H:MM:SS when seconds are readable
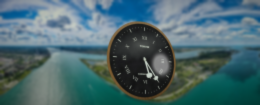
**5:24**
